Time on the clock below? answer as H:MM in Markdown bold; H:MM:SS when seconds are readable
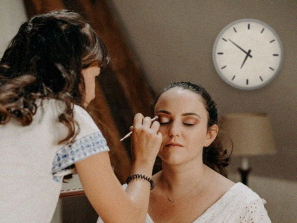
**6:51**
